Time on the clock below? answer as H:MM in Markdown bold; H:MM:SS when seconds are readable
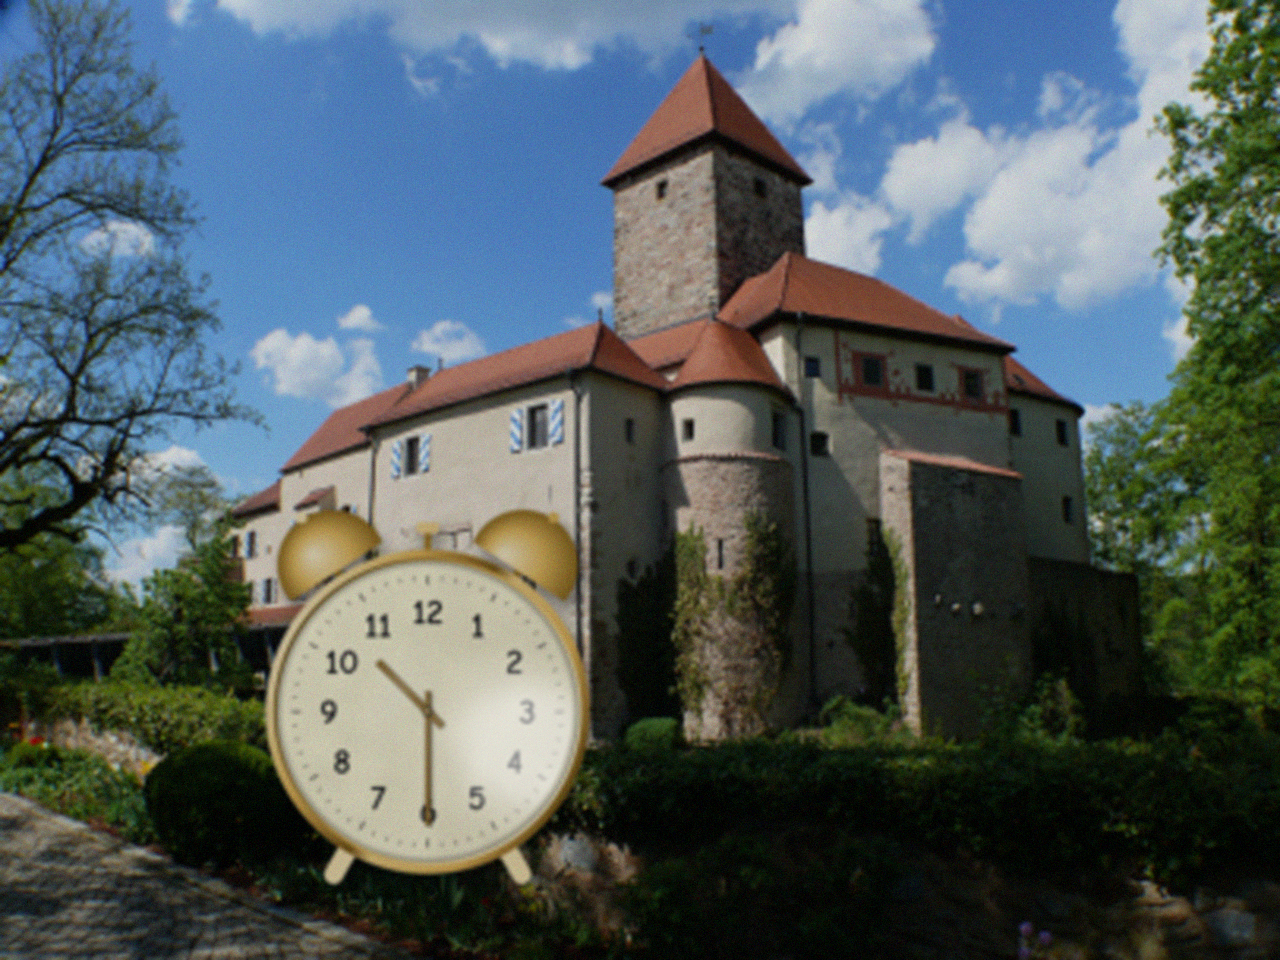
**10:30**
